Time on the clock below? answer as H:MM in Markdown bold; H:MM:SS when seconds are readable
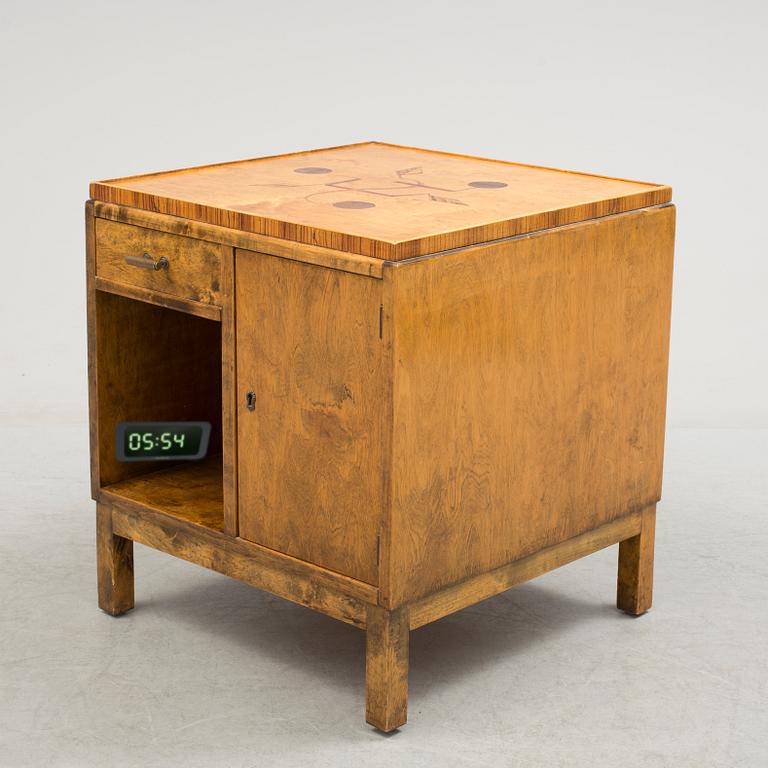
**5:54**
